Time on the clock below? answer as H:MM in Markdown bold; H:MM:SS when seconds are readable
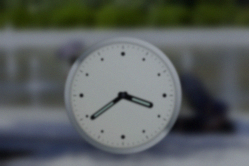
**3:39**
